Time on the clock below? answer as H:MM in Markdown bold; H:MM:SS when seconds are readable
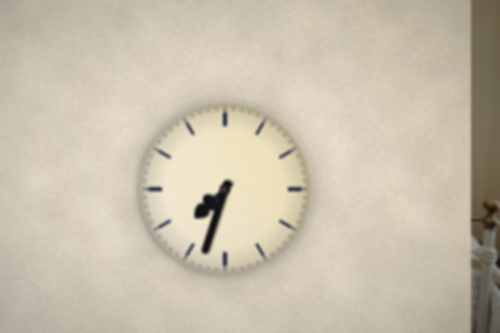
**7:33**
